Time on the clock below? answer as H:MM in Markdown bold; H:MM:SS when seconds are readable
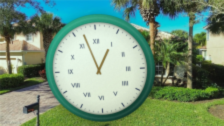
**12:57**
